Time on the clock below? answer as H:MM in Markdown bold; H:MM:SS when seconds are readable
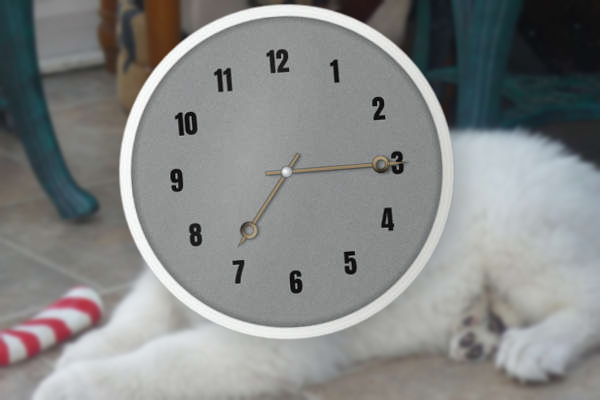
**7:15**
